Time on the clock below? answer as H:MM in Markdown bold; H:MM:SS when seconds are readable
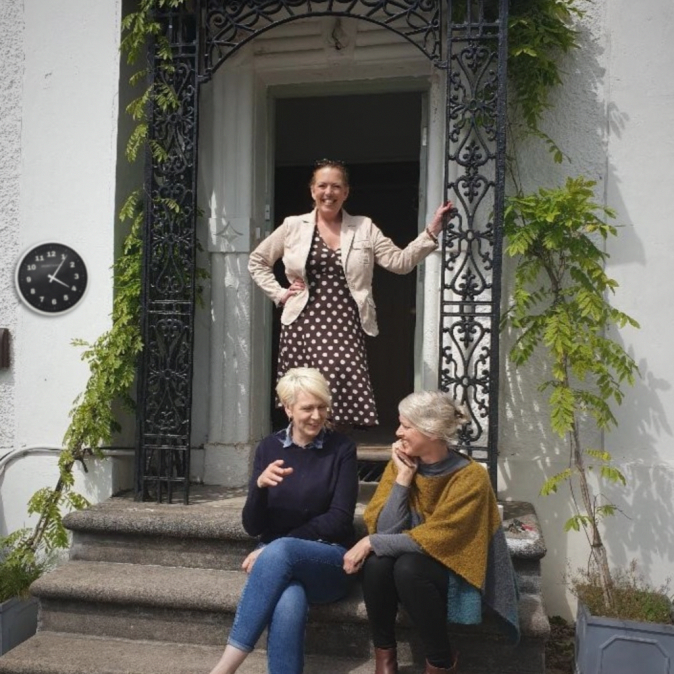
**4:06**
